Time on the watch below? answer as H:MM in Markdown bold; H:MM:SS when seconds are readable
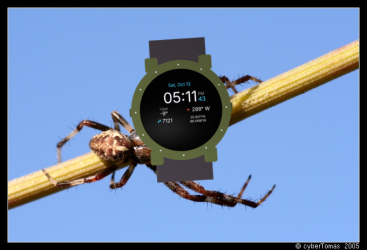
**5:11**
